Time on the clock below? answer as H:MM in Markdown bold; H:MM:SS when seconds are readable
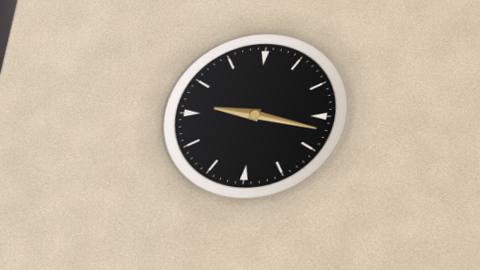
**9:17**
